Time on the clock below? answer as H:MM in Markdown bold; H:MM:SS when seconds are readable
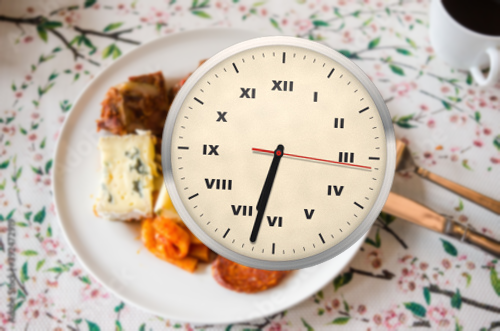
**6:32:16**
